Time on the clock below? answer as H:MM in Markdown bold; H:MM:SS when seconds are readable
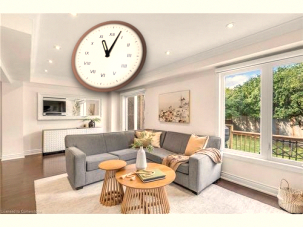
**11:03**
